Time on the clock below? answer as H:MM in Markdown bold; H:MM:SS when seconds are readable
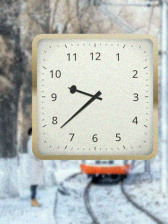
**9:38**
